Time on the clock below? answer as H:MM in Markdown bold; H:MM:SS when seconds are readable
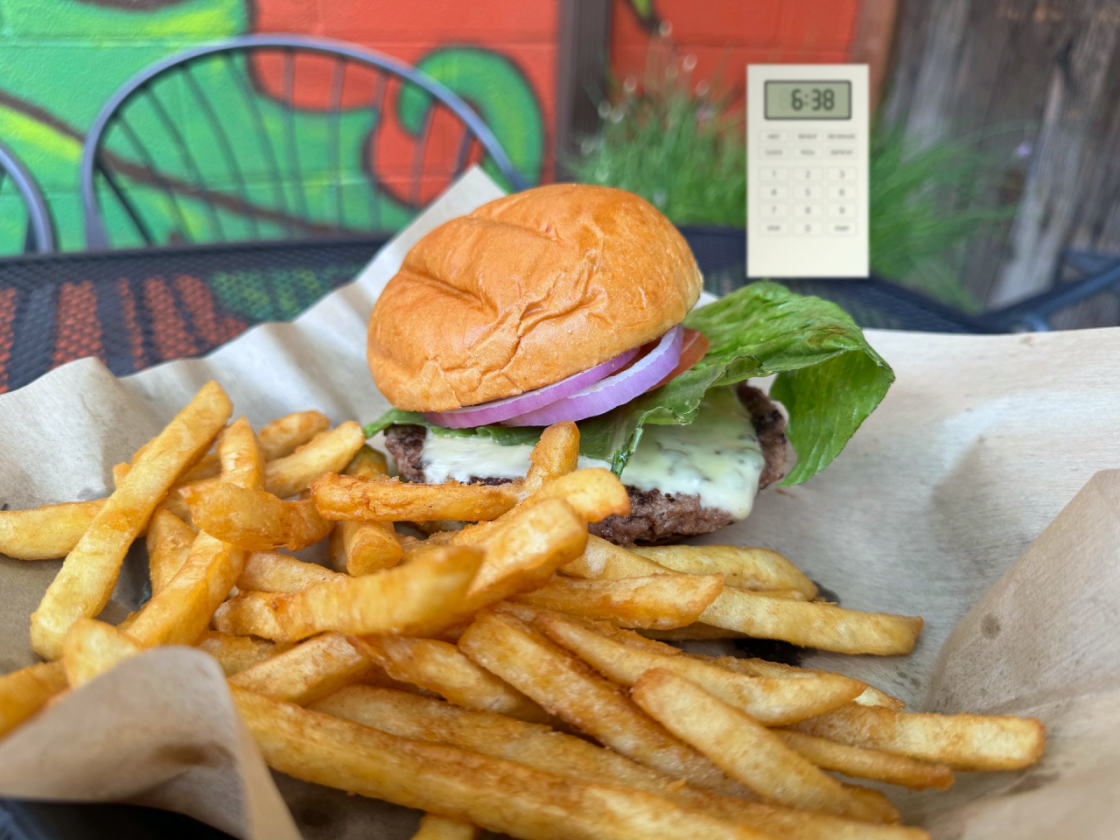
**6:38**
